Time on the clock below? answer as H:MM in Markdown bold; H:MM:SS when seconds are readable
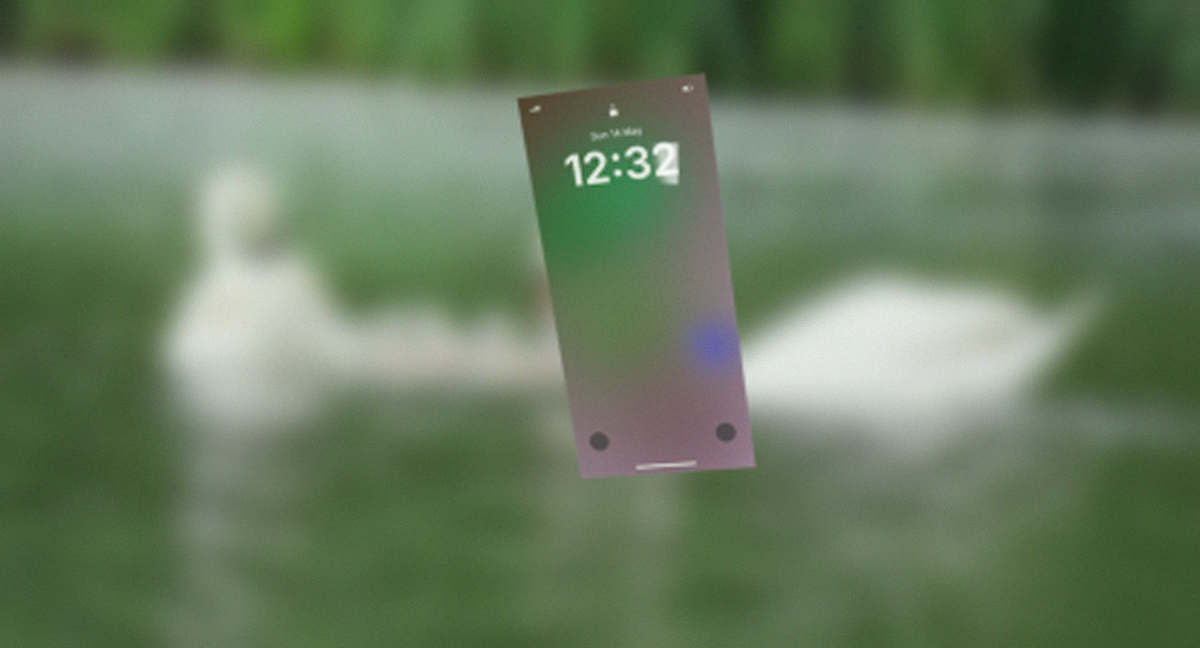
**12:32**
